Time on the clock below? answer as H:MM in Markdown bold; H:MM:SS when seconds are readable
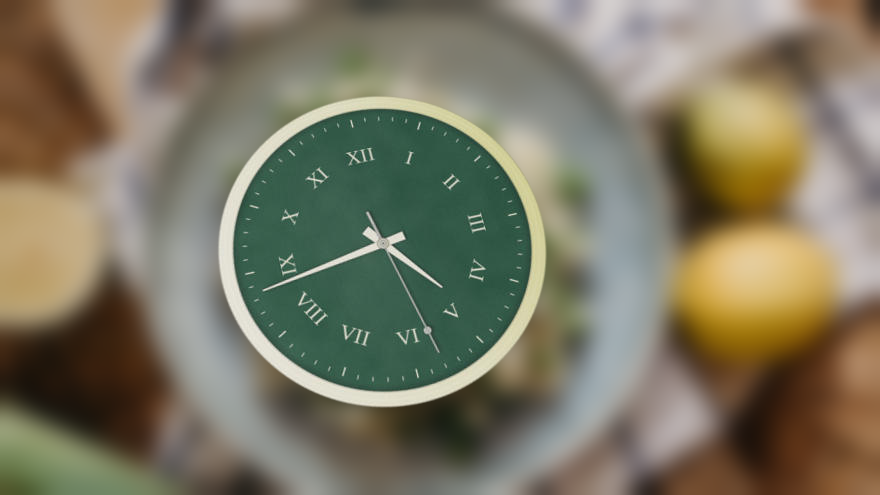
**4:43:28**
